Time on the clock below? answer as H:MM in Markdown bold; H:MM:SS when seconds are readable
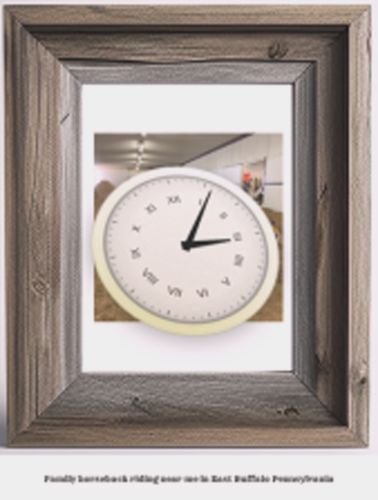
**3:06**
